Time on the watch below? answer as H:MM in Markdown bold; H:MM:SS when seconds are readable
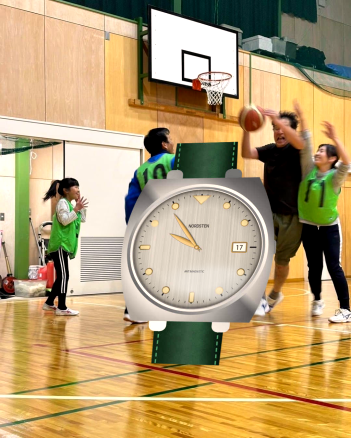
**9:54**
